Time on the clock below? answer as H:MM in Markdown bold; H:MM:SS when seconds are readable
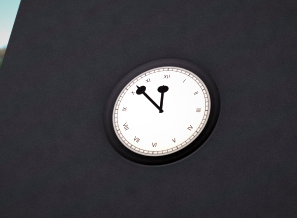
**11:52**
